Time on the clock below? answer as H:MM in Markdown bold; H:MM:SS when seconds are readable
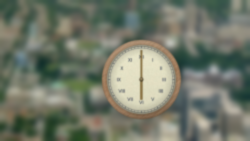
**6:00**
